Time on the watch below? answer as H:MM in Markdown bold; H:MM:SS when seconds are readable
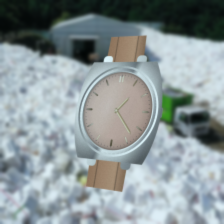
**1:23**
